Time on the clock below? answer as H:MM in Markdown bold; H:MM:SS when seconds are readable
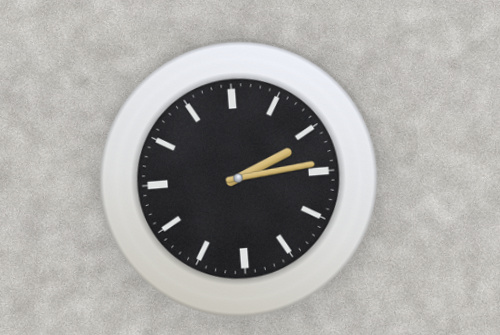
**2:14**
